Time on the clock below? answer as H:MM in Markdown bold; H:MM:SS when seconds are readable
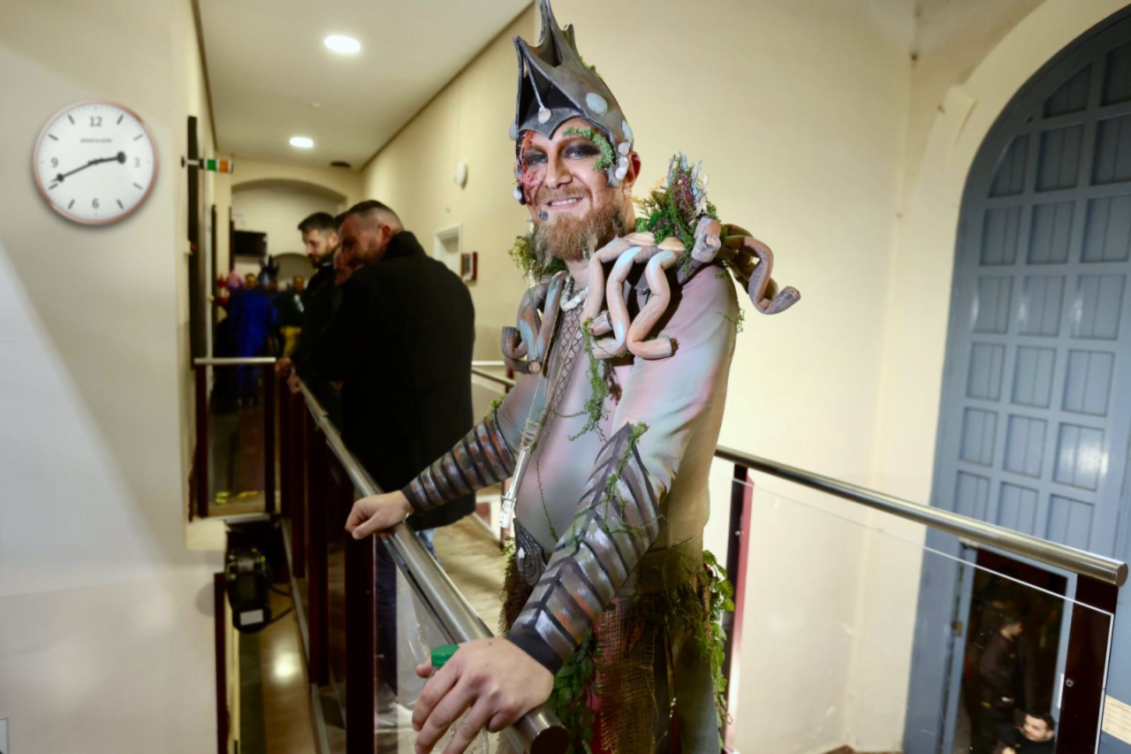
**2:41**
